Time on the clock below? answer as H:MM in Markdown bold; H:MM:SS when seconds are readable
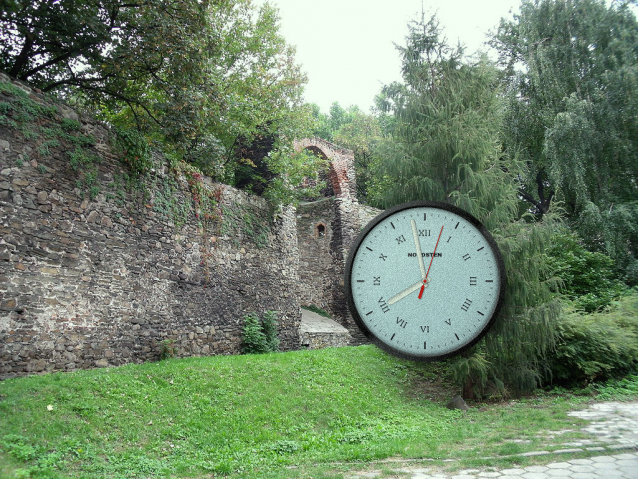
**7:58:03**
